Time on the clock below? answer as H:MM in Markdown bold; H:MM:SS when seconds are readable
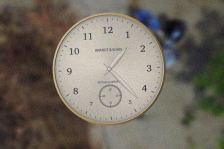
**1:23**
